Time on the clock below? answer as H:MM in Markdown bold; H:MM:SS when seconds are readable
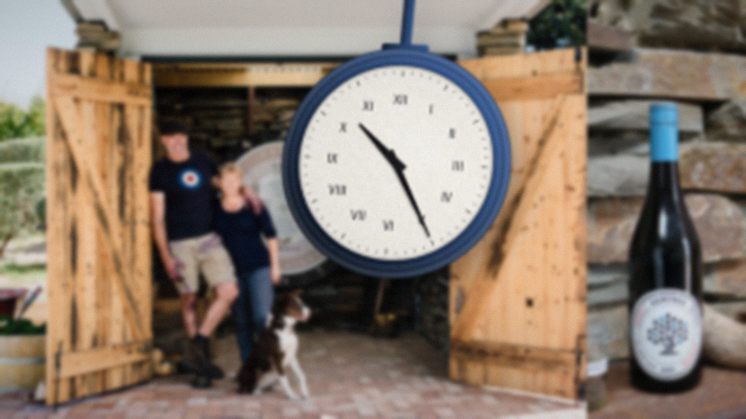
**10:25**
